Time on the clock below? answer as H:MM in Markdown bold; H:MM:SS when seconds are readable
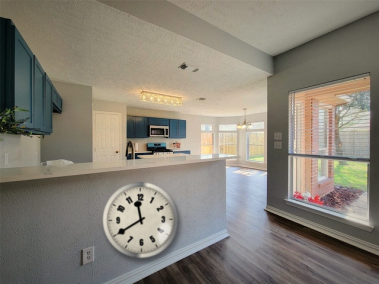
**11:40**
